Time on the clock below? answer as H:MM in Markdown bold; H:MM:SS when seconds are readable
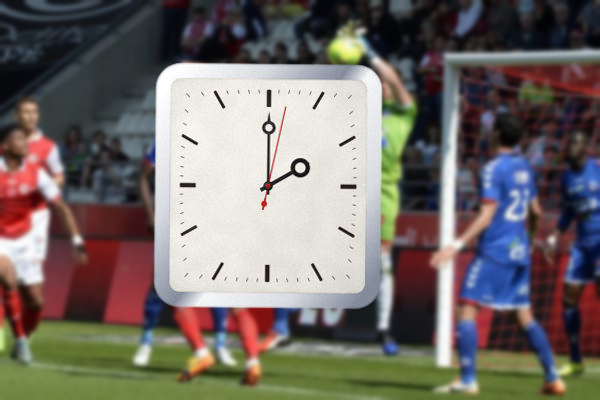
**2:00:02**
